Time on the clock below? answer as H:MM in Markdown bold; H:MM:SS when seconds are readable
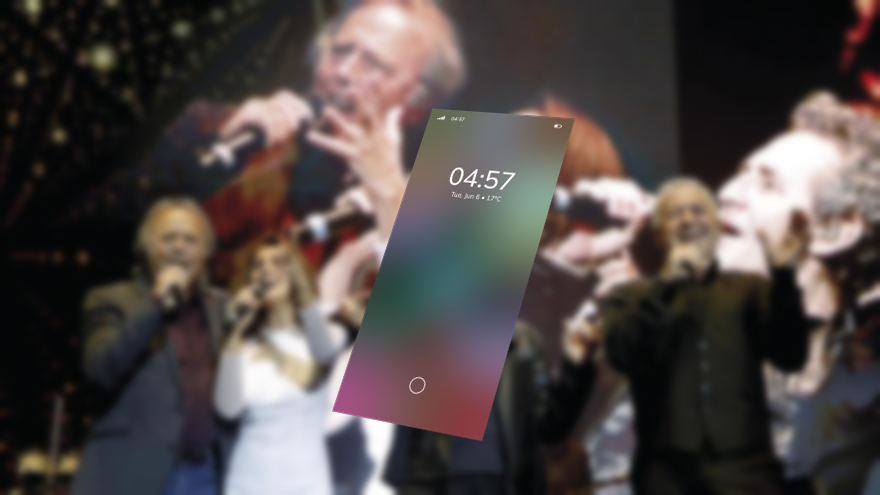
**4:57**
